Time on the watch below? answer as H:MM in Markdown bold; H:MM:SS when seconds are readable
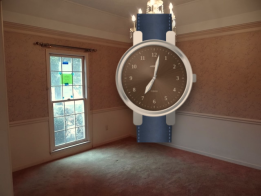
**7:02**
